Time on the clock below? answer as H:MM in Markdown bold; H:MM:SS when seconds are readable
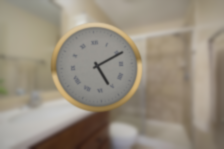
**5:11**
